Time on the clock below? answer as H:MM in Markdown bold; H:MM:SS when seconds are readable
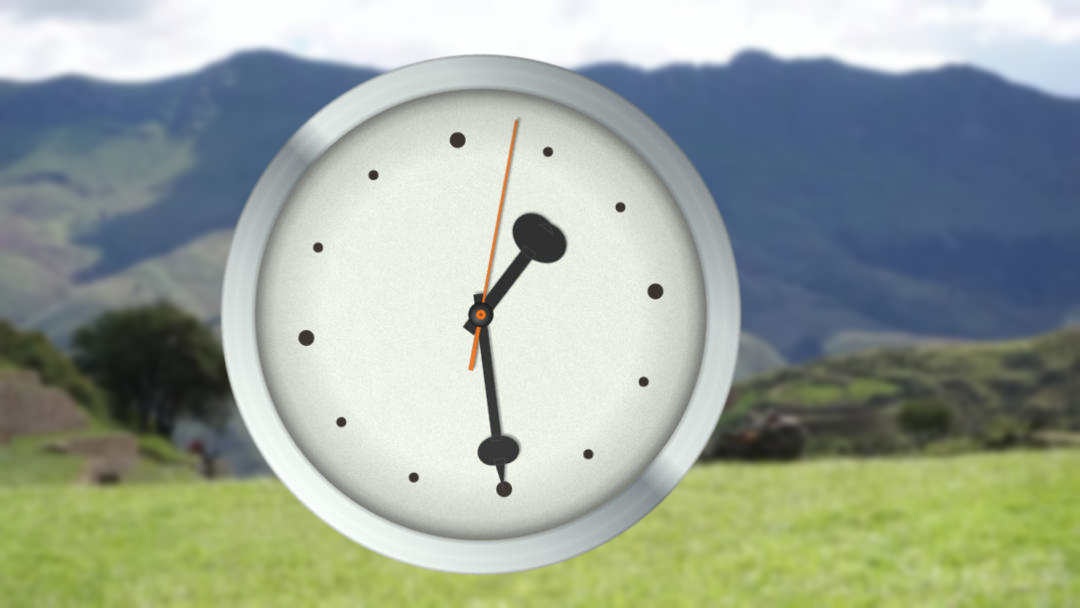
**1:30:03**
